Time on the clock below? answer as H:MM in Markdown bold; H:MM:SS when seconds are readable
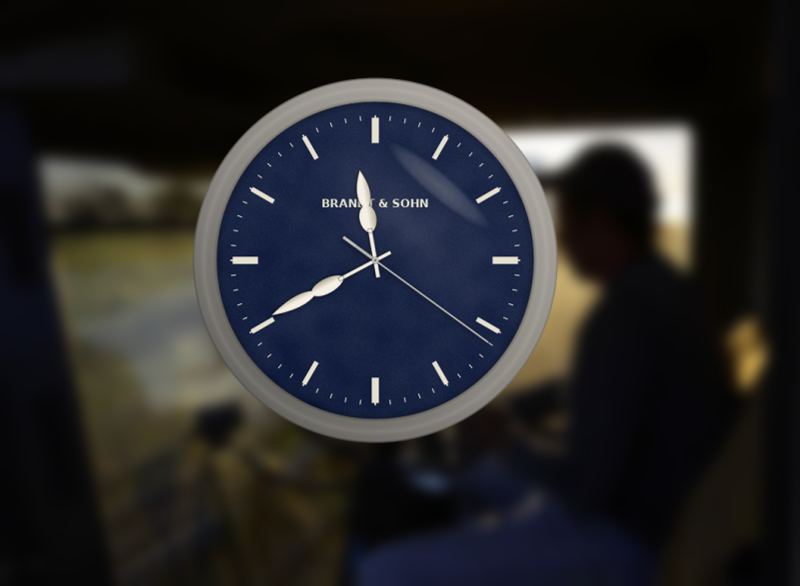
**11:40:21**
